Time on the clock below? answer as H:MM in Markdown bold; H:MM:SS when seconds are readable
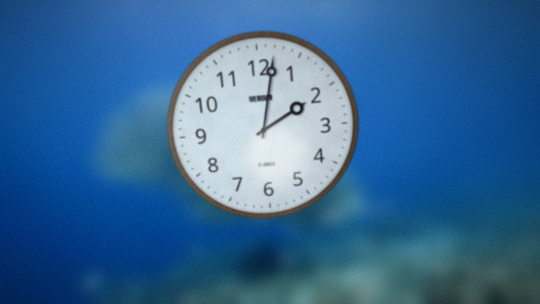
**2:02**
